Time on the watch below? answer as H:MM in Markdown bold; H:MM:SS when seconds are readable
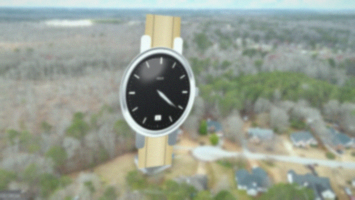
**4:21**
